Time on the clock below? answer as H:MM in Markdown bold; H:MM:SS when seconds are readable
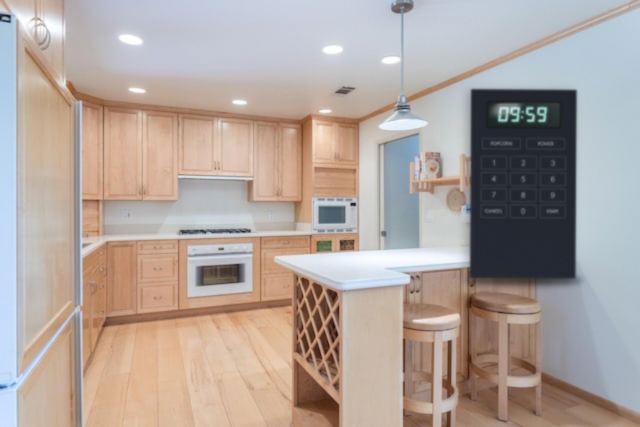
**9:59**
